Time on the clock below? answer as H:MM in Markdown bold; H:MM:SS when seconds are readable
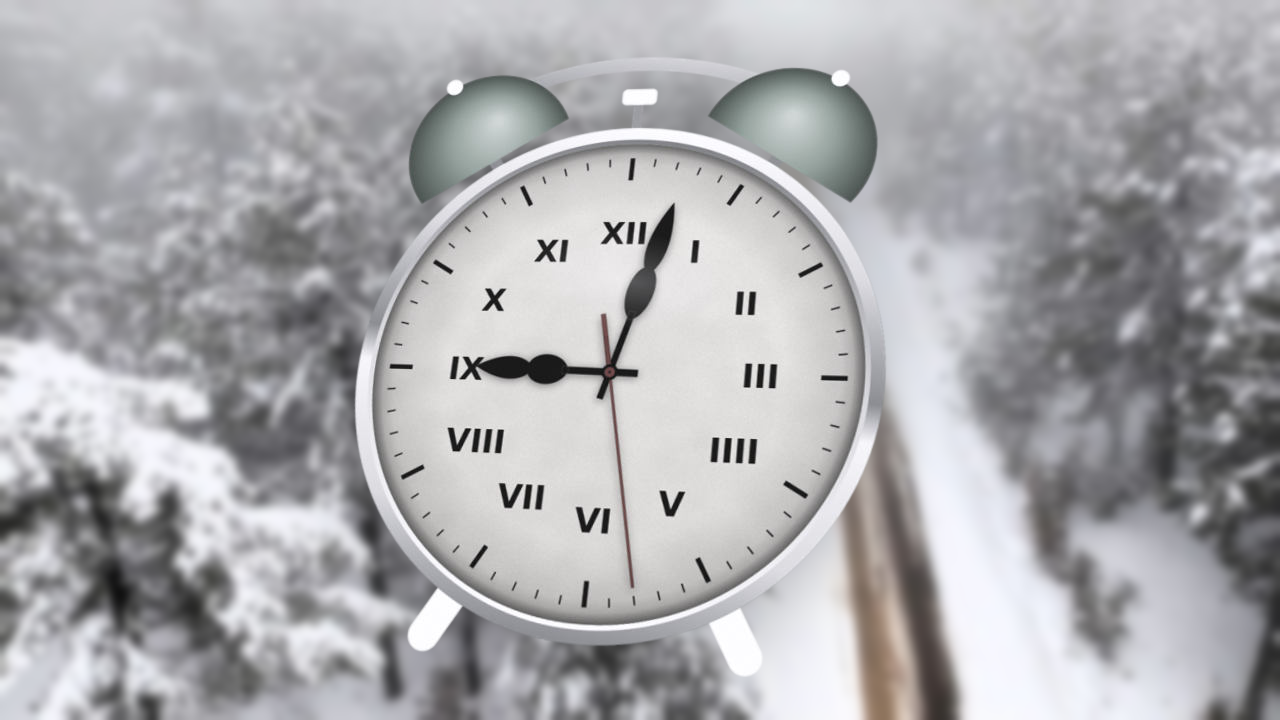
**9:02:28**
